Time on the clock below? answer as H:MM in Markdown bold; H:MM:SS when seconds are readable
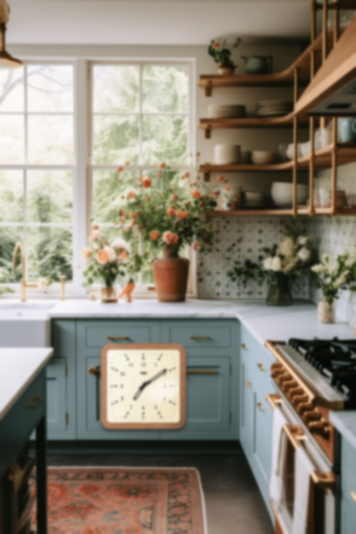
**7:09**
